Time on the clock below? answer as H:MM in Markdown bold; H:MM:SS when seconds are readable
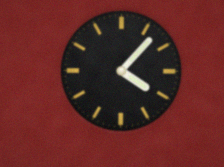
**4:07**
